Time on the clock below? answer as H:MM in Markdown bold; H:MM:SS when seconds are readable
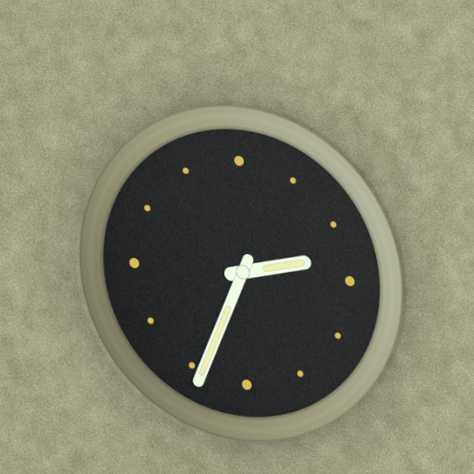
**2:34**
